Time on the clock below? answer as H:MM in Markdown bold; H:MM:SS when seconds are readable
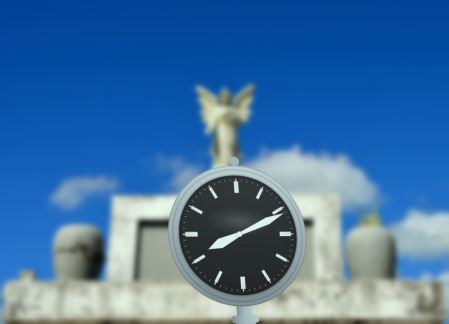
**8:11**
